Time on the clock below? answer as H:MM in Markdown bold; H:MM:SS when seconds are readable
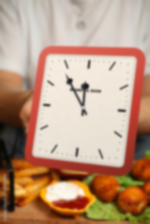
**11:54**
